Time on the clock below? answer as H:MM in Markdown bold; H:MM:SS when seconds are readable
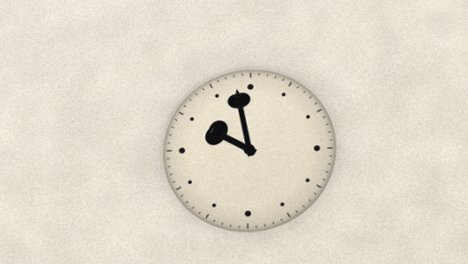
**9:58**
